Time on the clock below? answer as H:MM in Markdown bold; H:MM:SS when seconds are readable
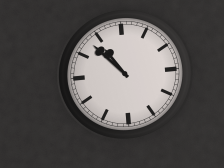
**10:53**
